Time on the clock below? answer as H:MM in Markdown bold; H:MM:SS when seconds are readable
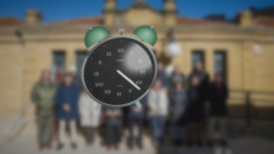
**4:22**
